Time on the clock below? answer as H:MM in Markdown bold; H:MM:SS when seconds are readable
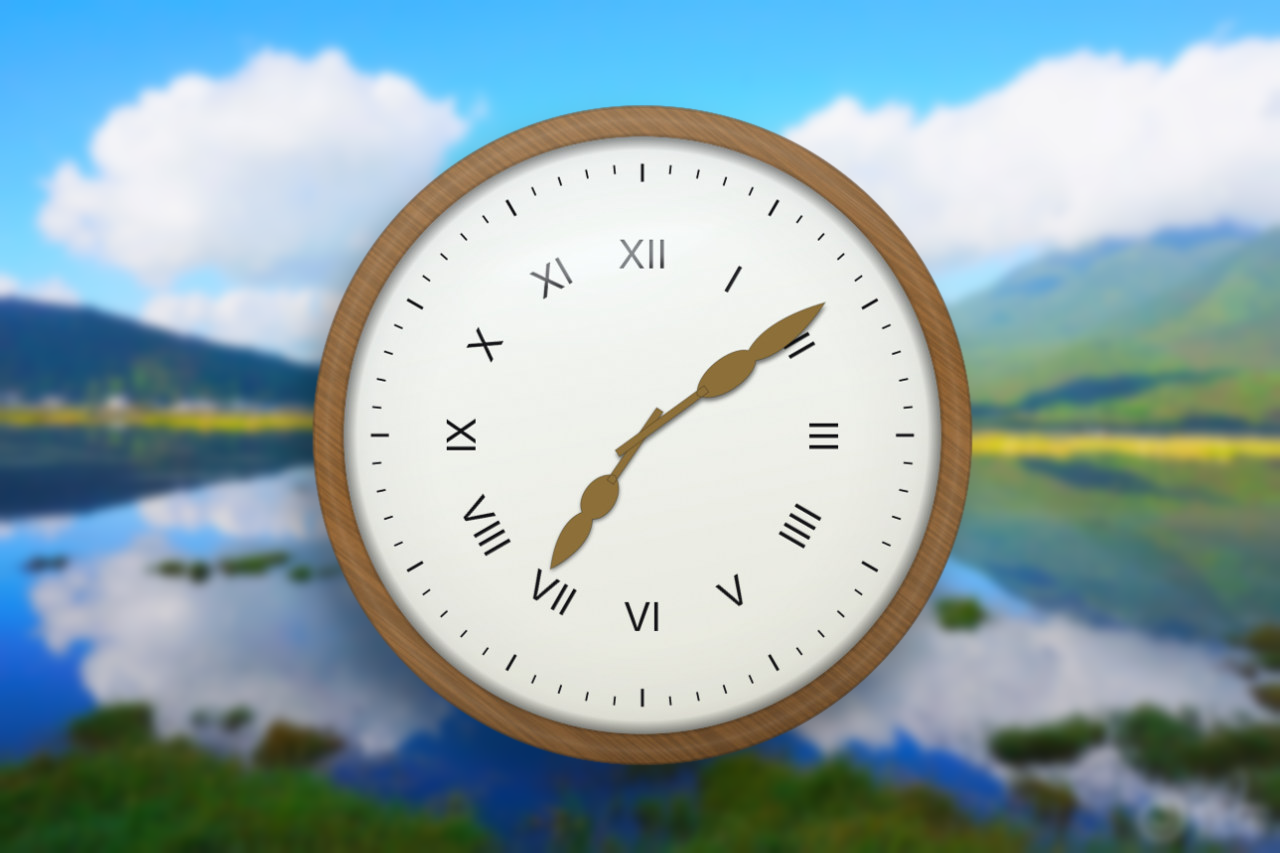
**7:09**
